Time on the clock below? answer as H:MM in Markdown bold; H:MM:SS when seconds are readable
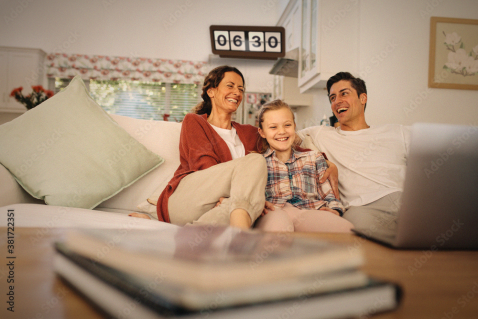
**6:30**
